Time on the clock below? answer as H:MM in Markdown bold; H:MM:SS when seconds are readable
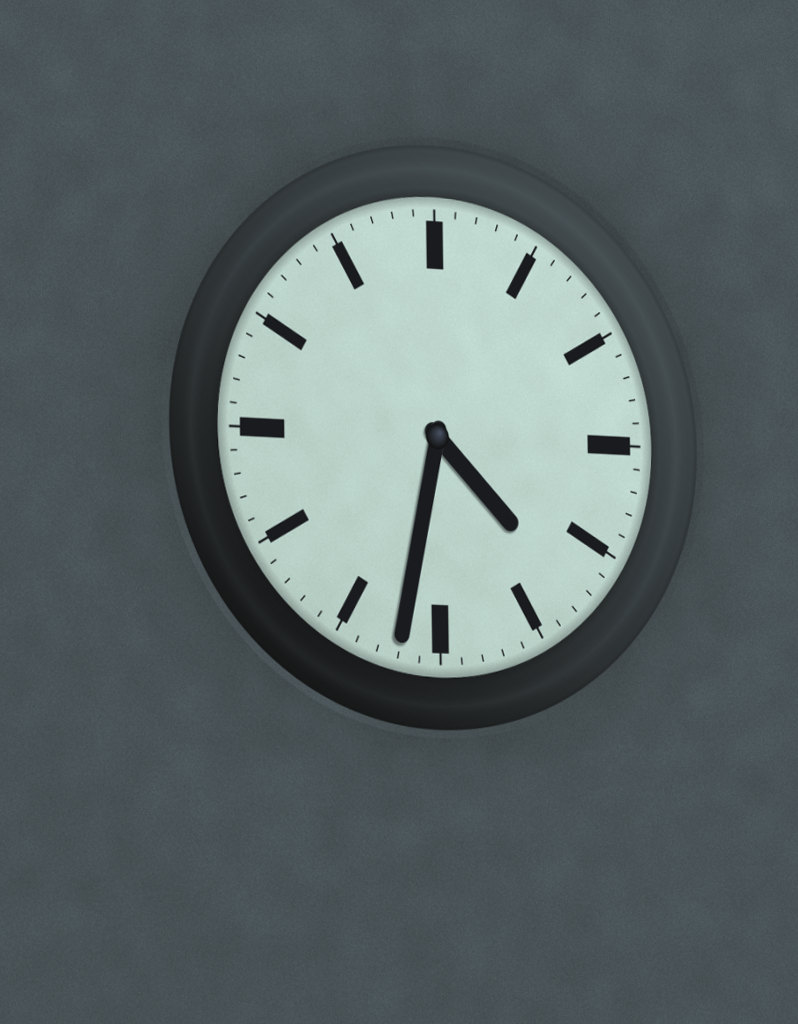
**4:32**
